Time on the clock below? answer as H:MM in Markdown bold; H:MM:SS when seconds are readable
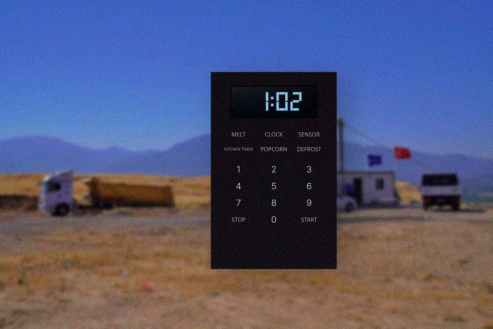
**1:02**
